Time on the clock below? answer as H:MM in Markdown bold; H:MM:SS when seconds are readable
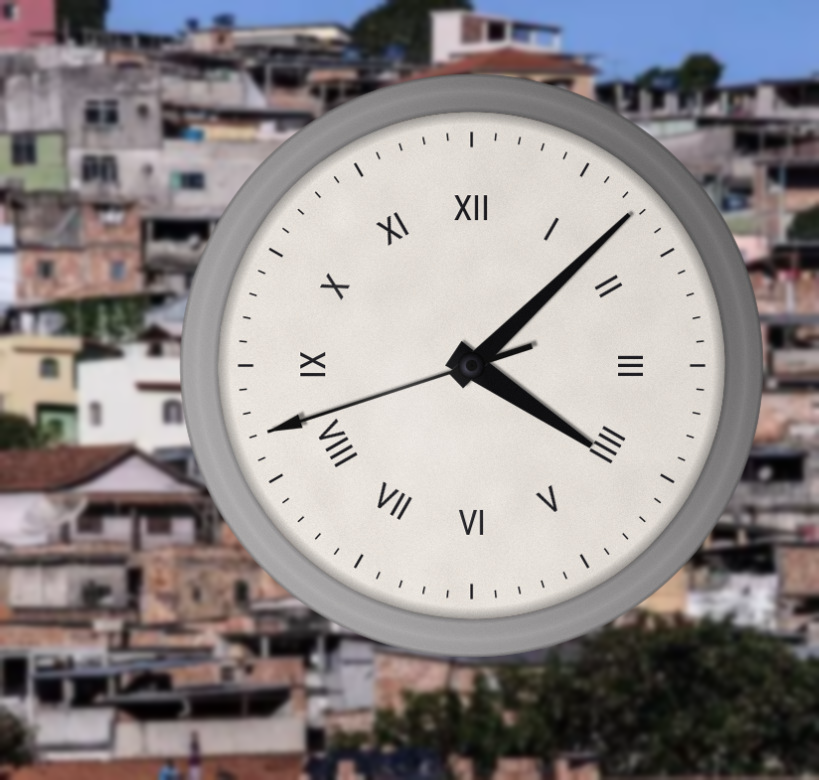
**4:07:42**
